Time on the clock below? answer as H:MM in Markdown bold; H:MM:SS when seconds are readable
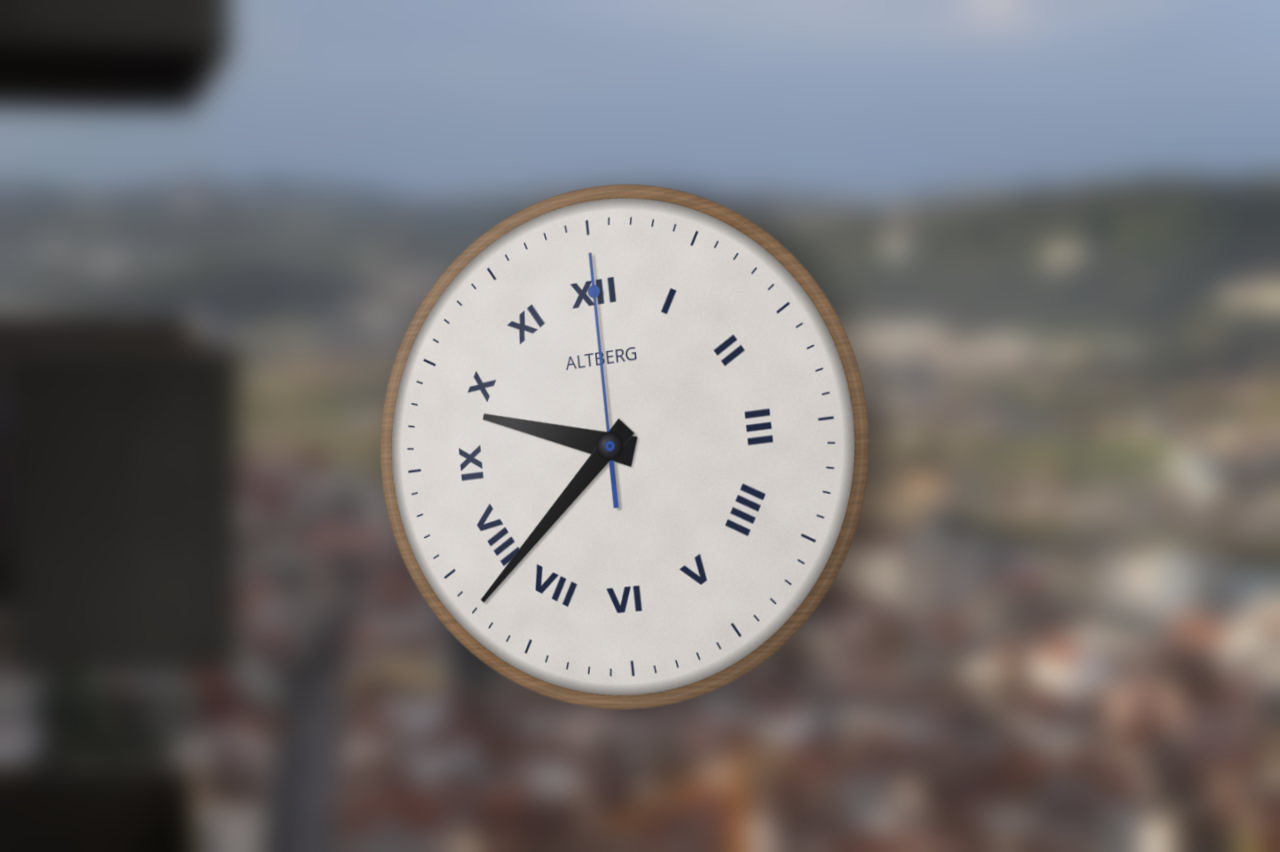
**9:38:00**
